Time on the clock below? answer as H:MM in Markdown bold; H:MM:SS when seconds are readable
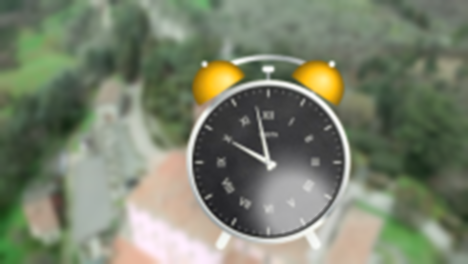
**9:58**
